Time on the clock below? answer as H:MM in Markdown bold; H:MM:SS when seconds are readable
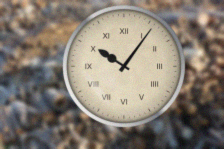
**10:06**
